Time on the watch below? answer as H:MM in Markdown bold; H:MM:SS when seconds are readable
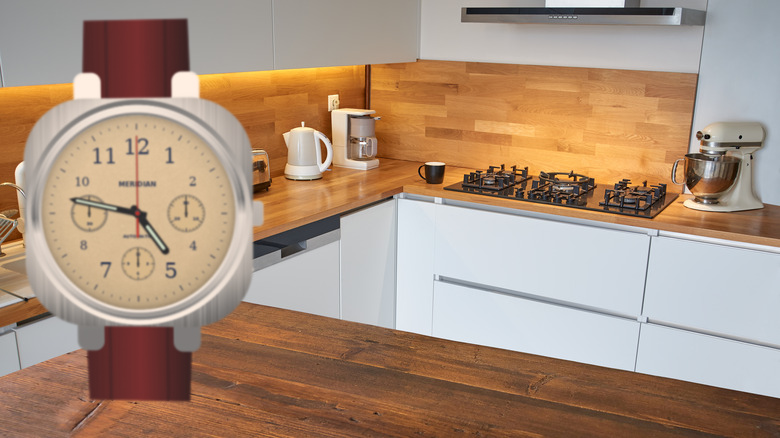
**4:47**
